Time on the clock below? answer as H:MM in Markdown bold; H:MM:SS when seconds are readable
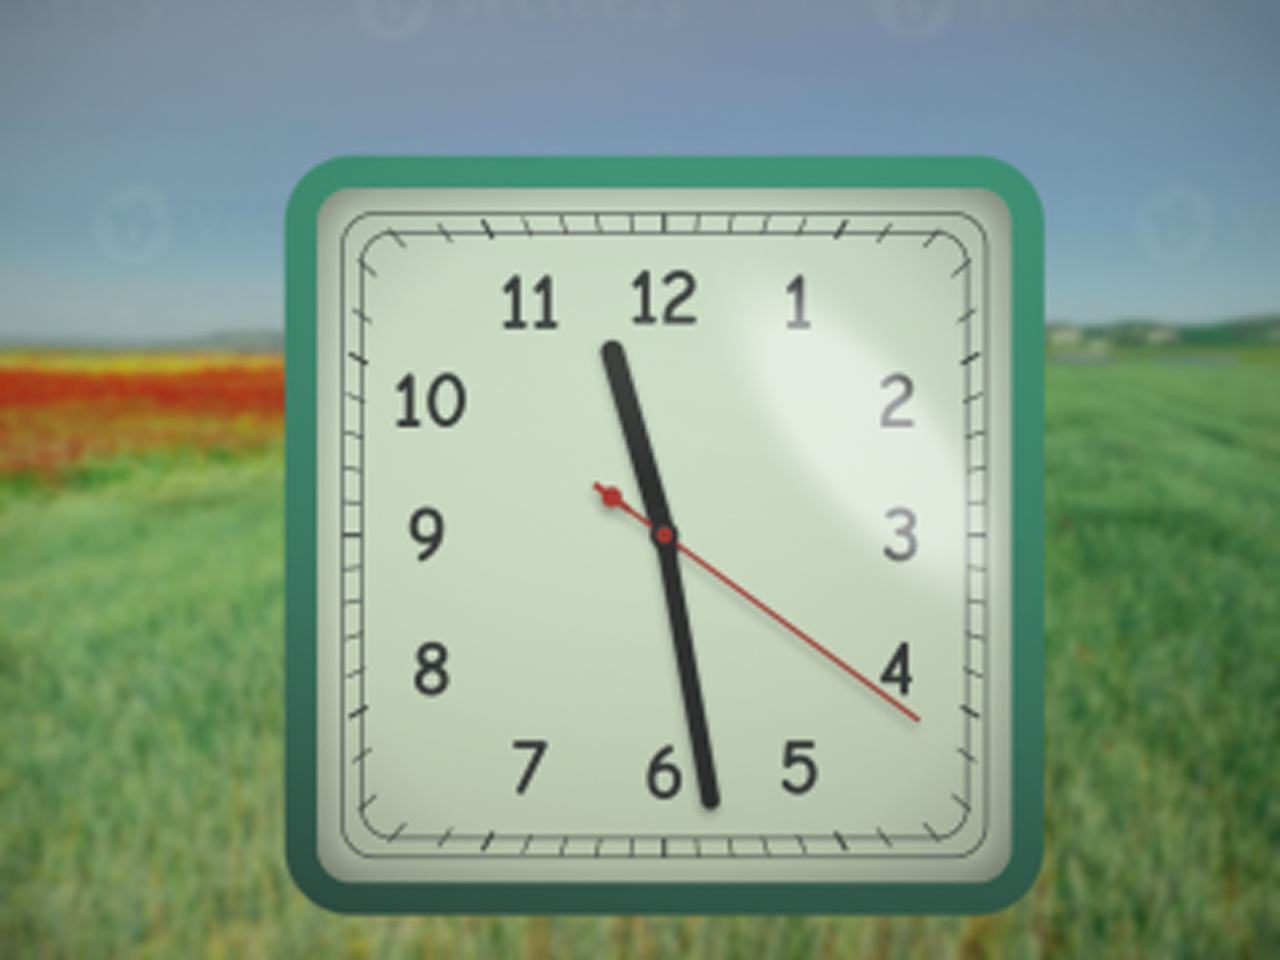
**11:28:21**
